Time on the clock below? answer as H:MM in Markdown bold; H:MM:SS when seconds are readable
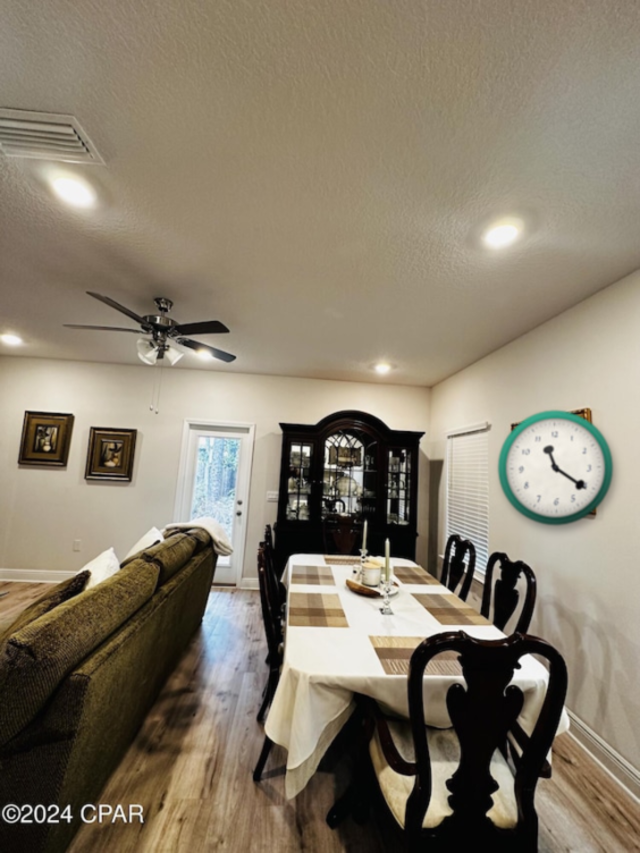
**11:21**
